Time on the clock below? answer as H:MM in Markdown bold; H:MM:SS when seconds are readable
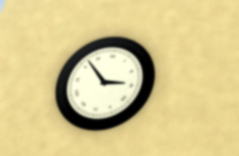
**2:52**
